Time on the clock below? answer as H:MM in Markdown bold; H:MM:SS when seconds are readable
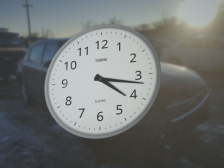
**4:17**
